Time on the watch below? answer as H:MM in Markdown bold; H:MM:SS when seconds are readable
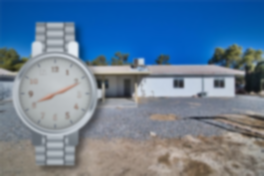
**8:11**
